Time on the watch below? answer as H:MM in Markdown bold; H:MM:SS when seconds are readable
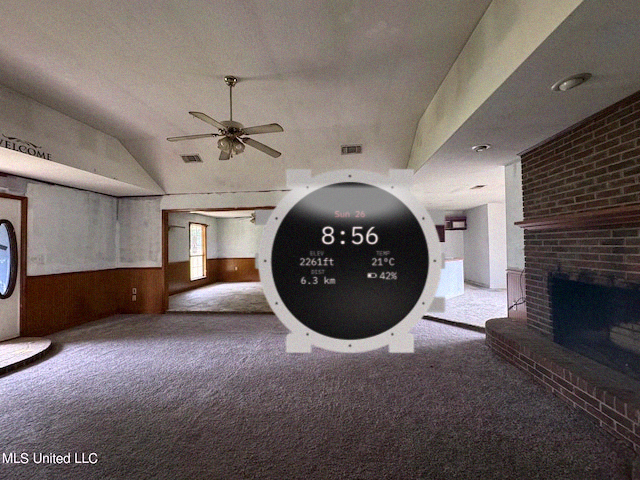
**8:56**
